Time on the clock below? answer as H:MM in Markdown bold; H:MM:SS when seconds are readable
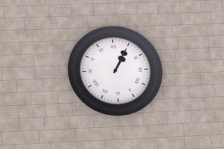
**1:05**
